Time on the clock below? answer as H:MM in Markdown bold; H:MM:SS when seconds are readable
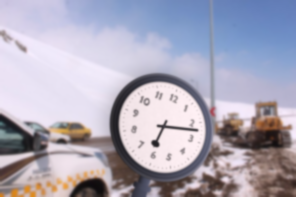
**6:12**
